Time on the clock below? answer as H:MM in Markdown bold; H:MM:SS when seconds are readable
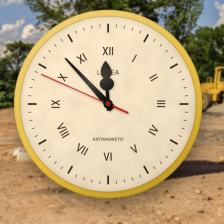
**11:52:49**
